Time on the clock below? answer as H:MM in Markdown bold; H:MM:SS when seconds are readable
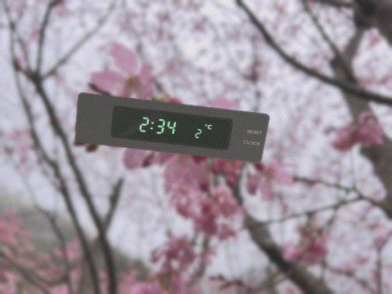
**2:34**
